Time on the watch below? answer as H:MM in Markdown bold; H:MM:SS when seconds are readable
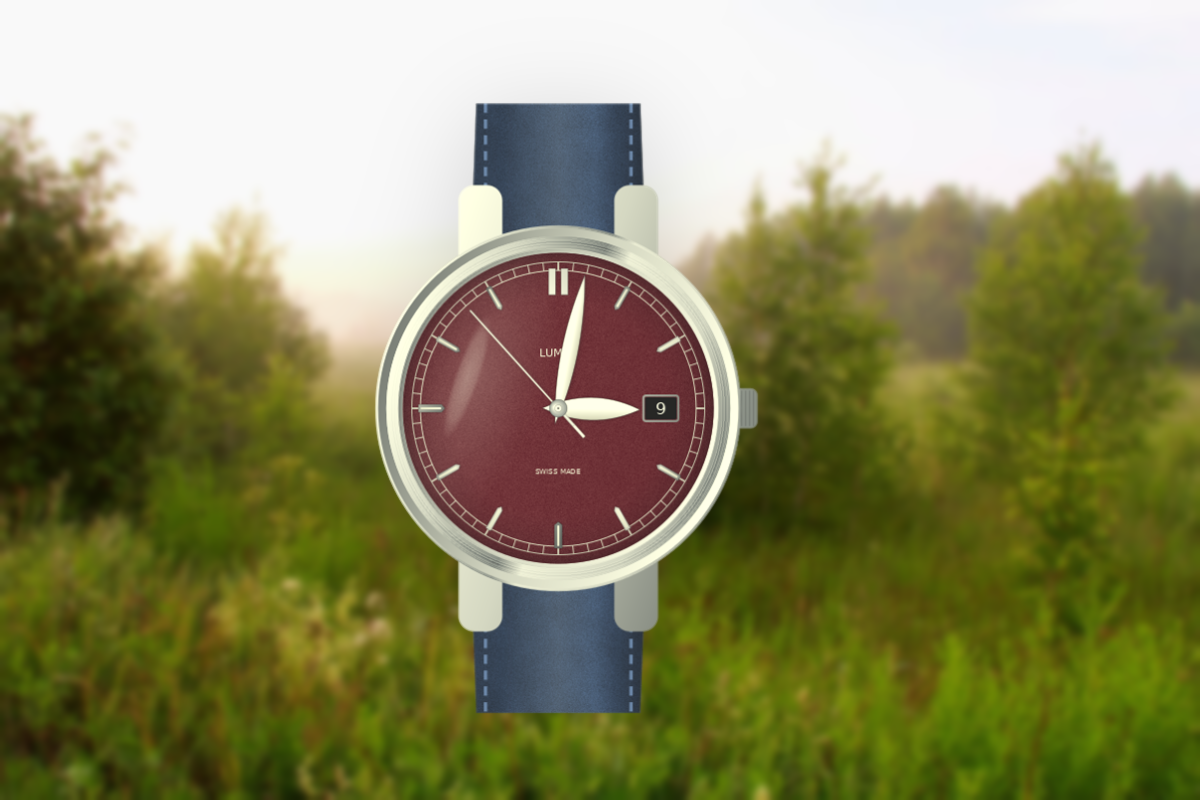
**3:01:53**
